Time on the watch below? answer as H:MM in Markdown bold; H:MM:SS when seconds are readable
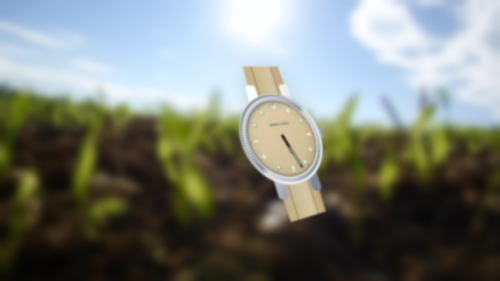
**5:27**
